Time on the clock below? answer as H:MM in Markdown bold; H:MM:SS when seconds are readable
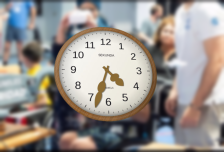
**4:33**
